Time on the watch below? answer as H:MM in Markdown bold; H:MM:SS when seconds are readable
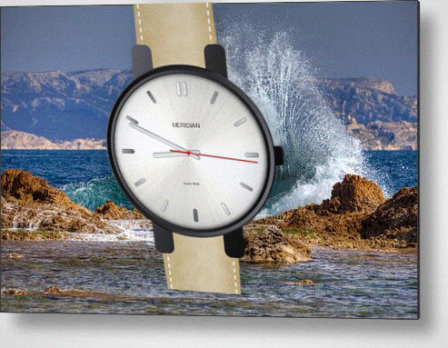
**8:49:16**
